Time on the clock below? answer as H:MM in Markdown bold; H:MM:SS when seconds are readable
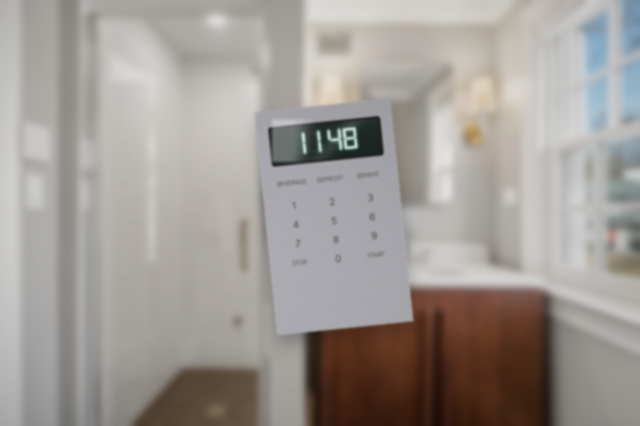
**11:48**
